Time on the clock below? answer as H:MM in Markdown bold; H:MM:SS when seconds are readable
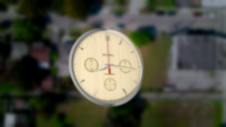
**8:16**
